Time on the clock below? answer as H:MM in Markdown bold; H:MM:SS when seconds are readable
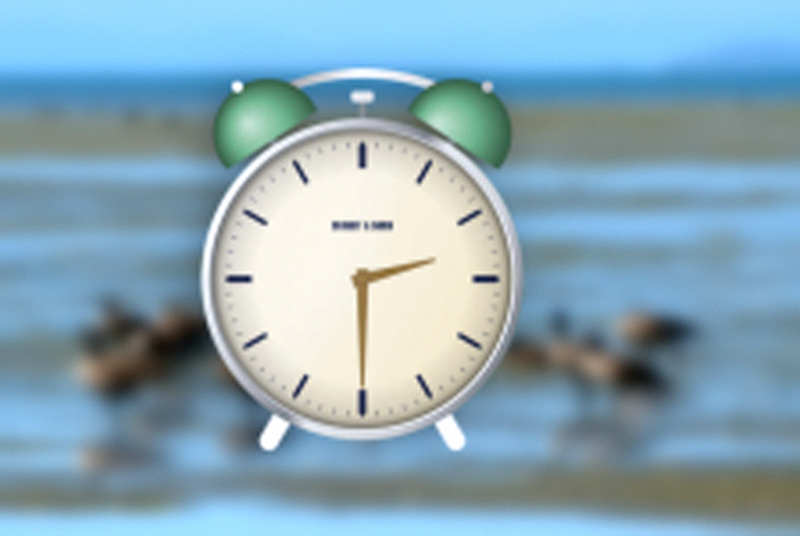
**2:30**
